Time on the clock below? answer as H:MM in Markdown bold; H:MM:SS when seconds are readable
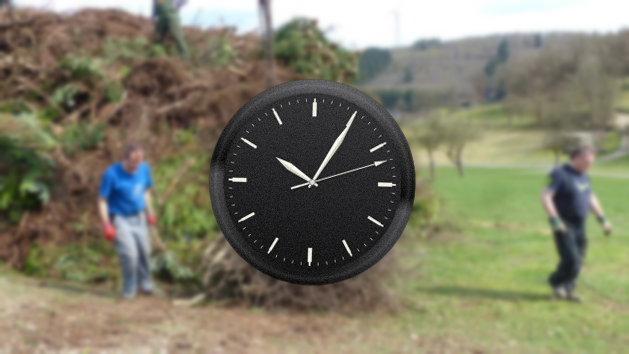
**10:05:12**
